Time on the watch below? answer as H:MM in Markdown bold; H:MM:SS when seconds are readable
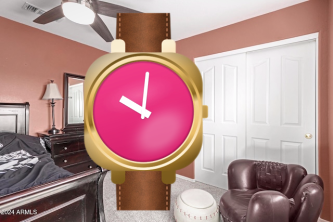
**10:01**
